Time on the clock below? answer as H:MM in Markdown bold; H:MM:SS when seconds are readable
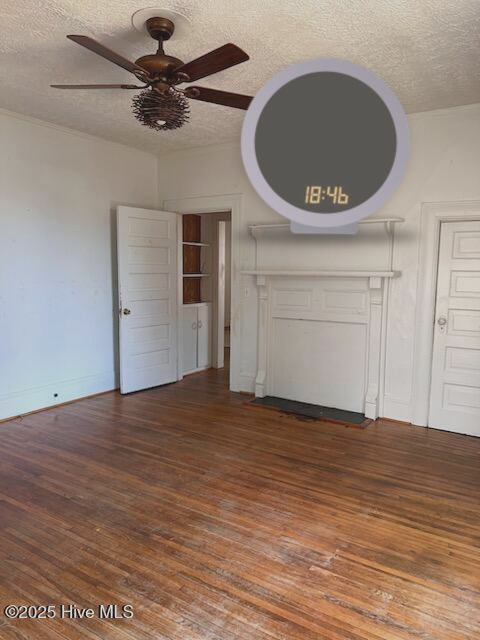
**18:46**
